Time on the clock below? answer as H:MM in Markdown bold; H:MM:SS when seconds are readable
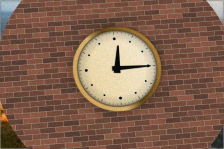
**12:15**
